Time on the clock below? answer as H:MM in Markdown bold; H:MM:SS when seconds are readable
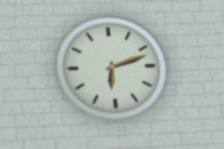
**6:12**
